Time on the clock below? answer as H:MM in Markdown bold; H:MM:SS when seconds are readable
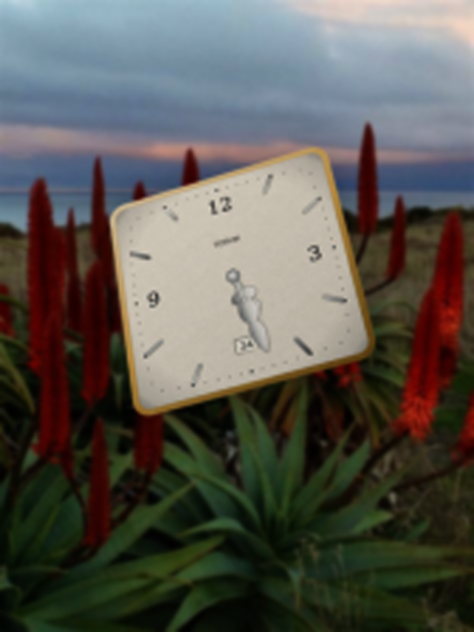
**5:28**
